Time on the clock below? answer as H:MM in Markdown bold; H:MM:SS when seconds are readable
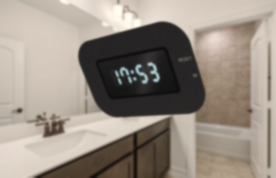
**17:53**
